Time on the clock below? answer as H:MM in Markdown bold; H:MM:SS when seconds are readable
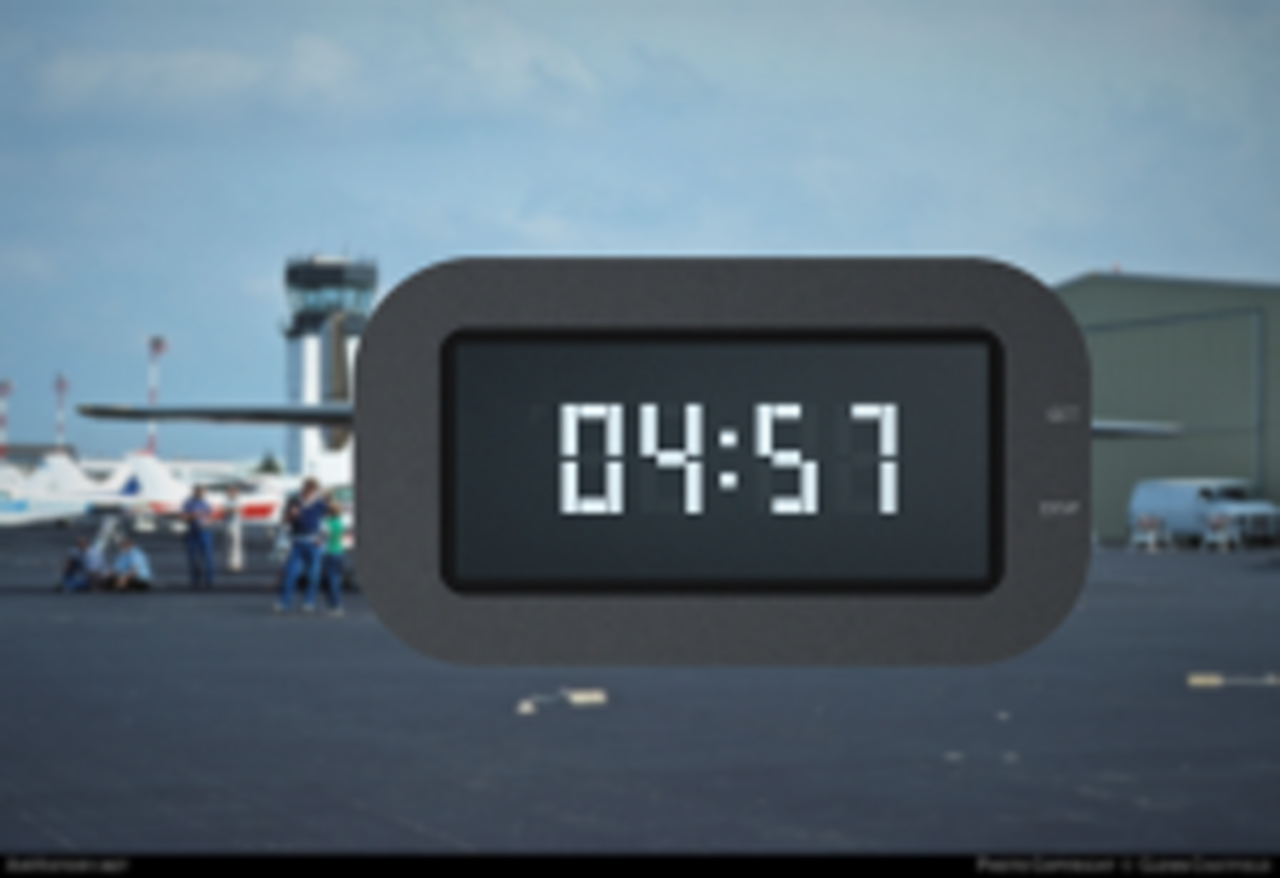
**4:57**
